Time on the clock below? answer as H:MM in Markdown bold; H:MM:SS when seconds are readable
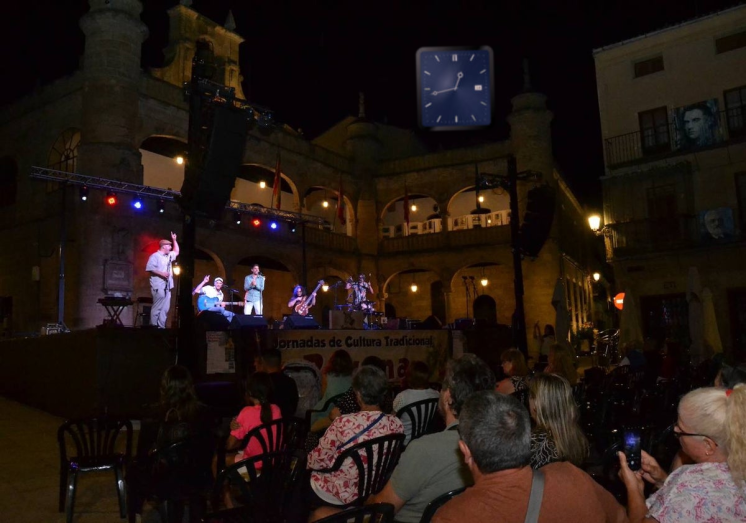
**12:43**
